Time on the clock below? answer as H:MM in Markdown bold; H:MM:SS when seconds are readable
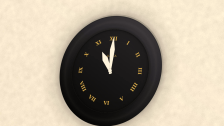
**11:00**
